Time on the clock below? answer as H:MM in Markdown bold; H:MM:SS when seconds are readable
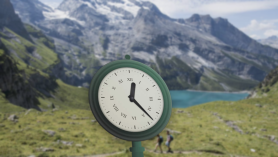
**12:23**
